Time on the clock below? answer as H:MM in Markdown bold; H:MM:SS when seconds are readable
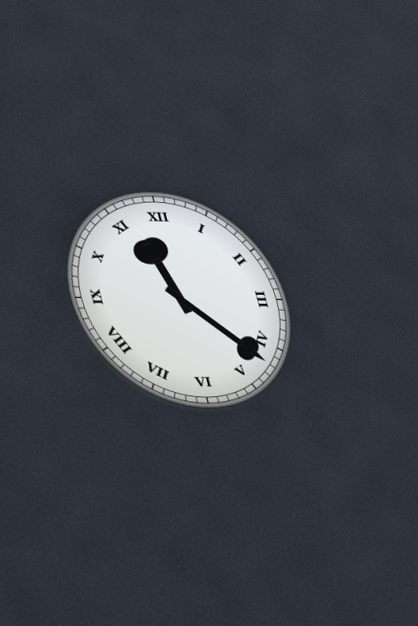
**11:22**
